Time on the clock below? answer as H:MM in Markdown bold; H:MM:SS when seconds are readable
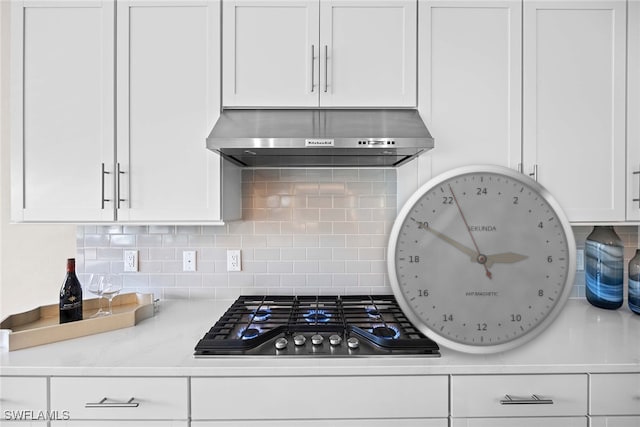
**5:49:56**
